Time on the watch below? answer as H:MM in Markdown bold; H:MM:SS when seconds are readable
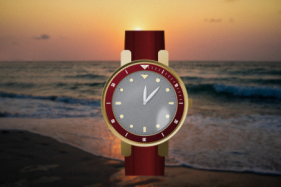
**12:07**
